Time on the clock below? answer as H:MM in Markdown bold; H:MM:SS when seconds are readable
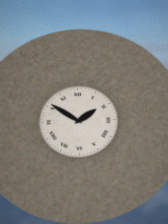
**1:51**
